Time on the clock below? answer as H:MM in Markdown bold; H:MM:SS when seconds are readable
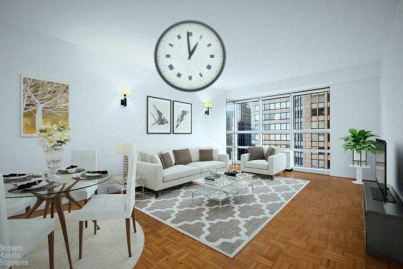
**12:59**
